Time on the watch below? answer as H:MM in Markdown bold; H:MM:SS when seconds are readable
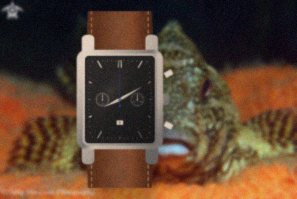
**8:10**
